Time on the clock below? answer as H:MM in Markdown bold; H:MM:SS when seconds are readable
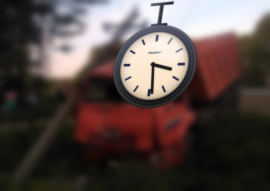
**3:29**
